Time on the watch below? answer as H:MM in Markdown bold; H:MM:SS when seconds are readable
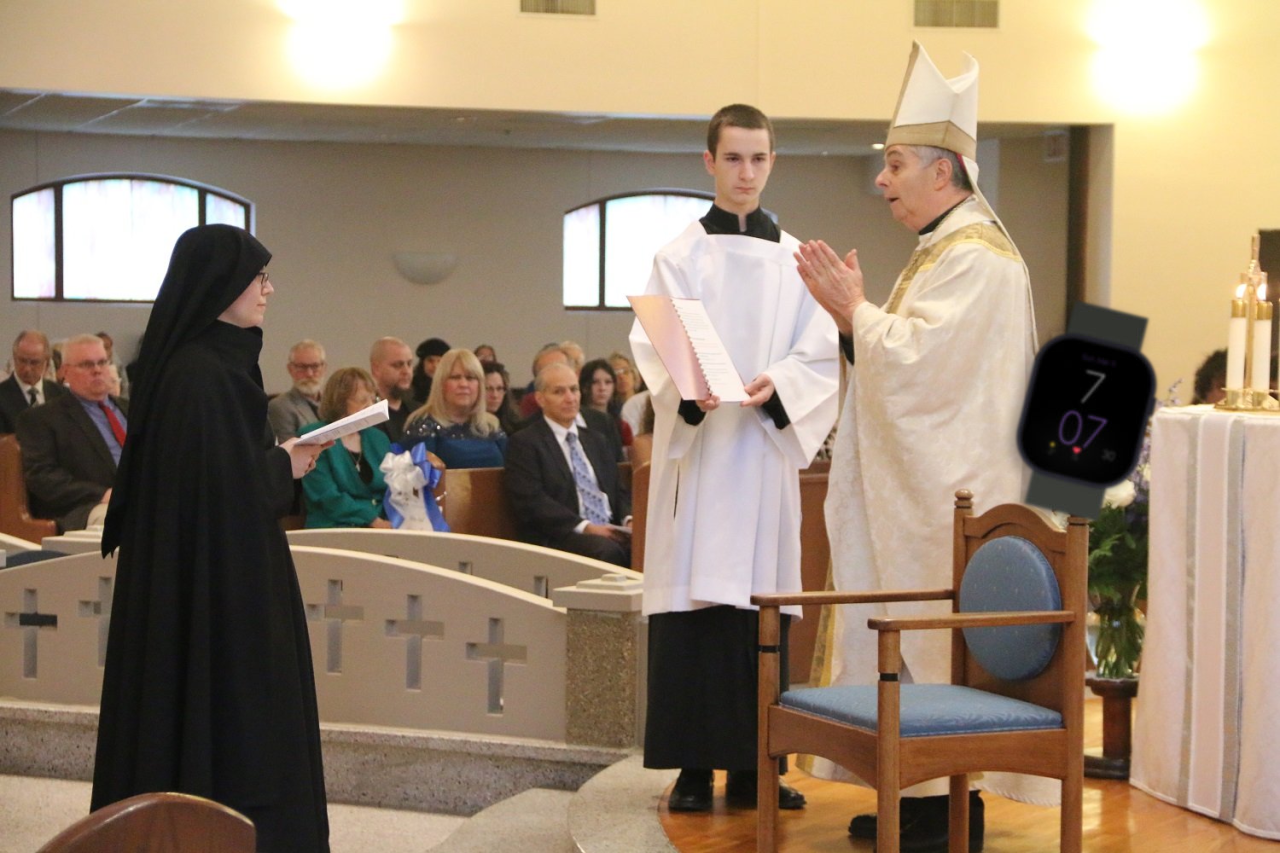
**7:07**
